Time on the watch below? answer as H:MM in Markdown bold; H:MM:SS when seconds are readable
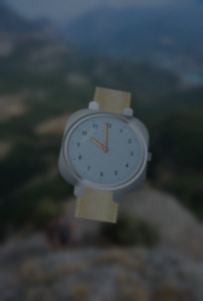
**9:59**
